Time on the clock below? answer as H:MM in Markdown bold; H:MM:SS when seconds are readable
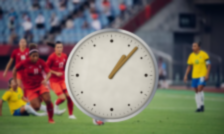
**1:07**
